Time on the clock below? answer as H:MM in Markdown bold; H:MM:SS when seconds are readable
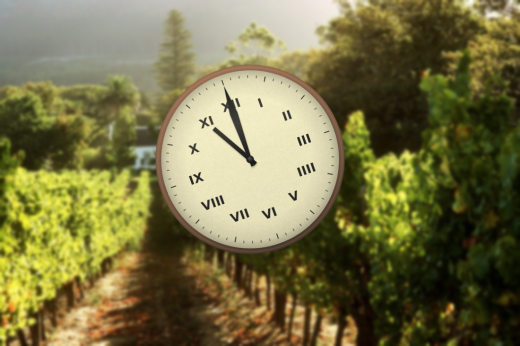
**11:00**
